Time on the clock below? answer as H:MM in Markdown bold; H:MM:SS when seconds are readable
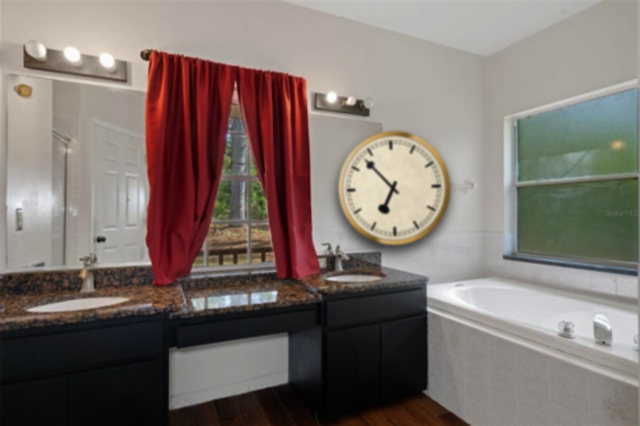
**6:53**
